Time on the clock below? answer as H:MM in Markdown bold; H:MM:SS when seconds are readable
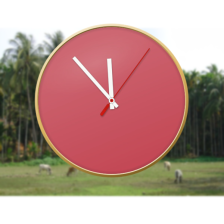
**11:53:06**
